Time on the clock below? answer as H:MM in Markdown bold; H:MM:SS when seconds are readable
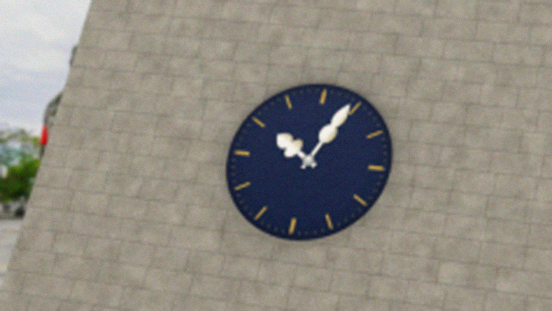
**10:04**
